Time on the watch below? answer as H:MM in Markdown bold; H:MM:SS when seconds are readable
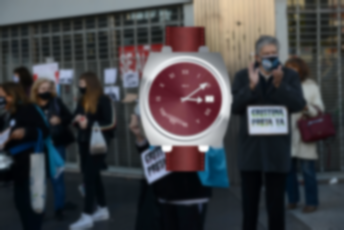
**3:09**
